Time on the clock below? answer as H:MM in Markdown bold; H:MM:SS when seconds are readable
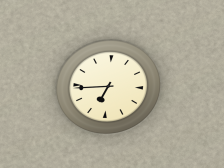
**6:44**
